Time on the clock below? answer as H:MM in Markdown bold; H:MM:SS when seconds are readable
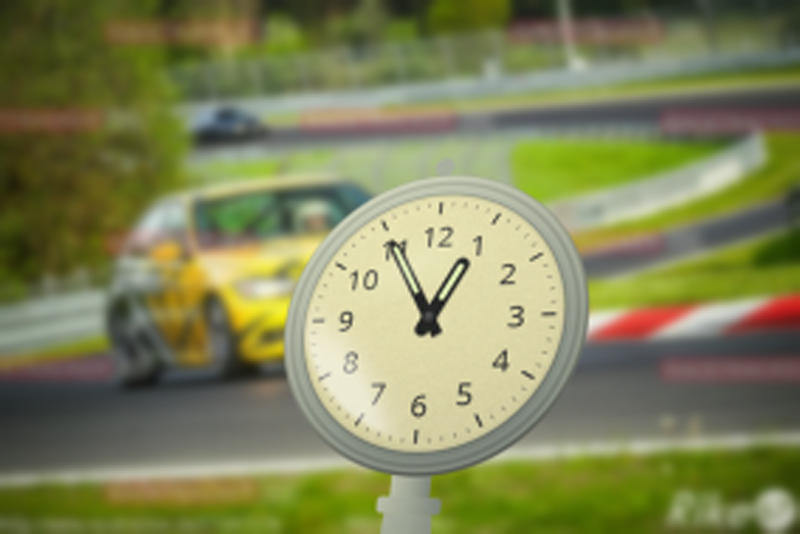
**12:55**
